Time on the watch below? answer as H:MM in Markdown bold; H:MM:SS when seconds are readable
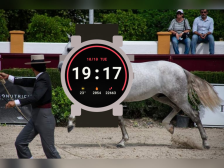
**19:17**
